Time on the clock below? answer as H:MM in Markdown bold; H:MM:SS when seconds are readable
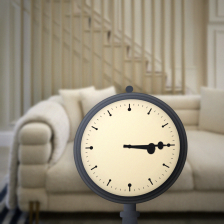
**3:15**
